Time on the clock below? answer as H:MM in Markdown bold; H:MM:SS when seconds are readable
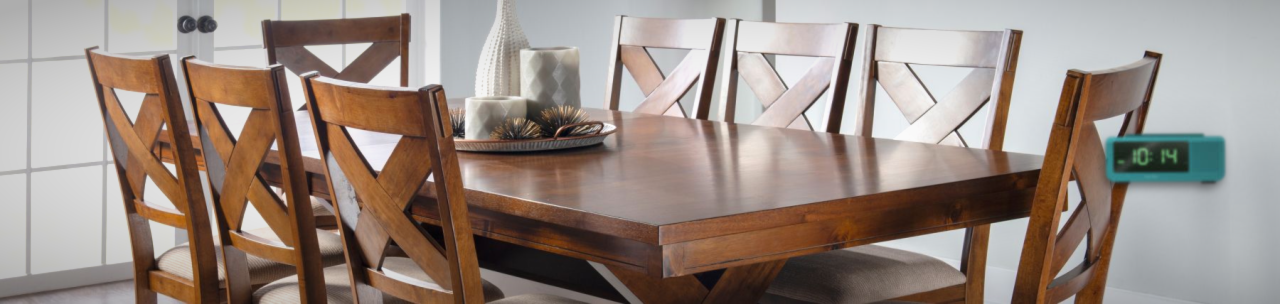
**10:14**
